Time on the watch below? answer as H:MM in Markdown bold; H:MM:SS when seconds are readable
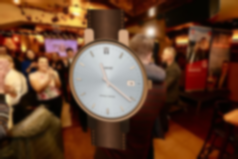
**11:21**
